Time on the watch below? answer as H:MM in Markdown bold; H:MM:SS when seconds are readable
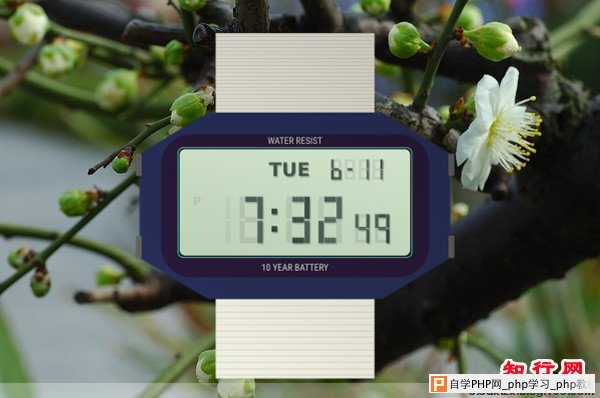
**7:32:49**
